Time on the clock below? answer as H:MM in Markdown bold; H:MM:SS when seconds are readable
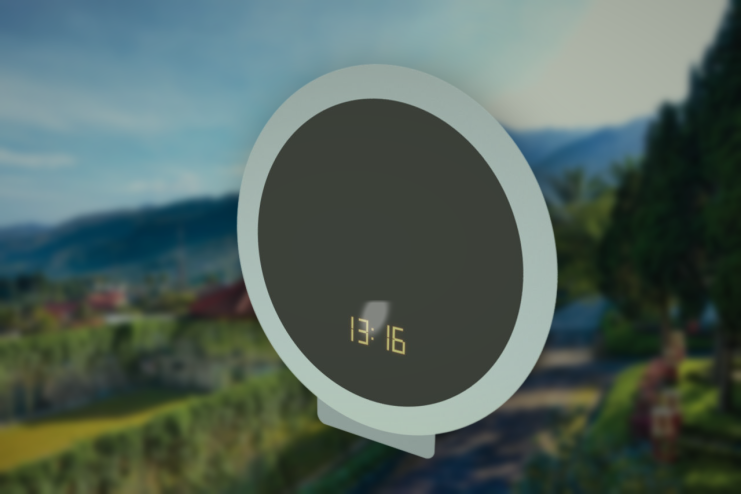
**13:16**
